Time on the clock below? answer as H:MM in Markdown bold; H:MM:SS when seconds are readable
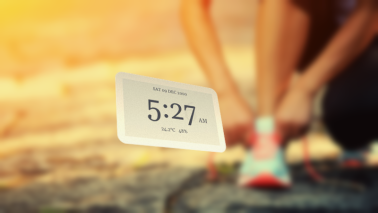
**5:27**
